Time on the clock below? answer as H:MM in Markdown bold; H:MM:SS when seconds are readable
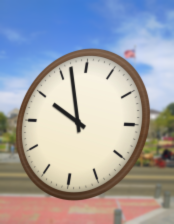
**9:57**
